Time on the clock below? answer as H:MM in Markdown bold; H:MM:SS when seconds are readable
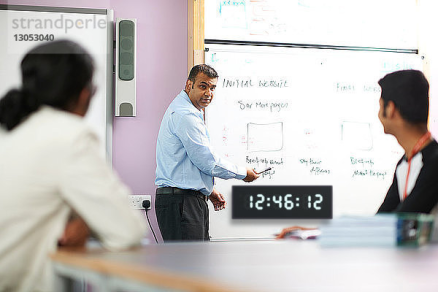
**12:46:12**
